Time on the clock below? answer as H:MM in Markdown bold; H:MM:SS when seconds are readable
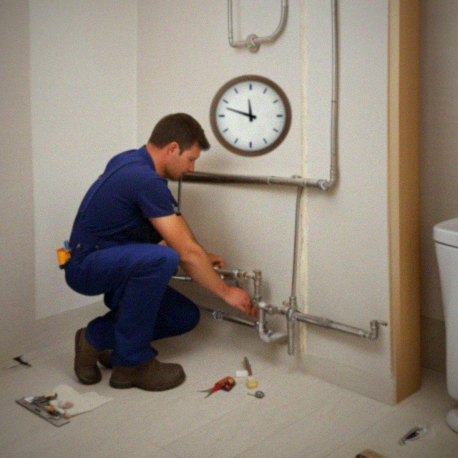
**11:48**
